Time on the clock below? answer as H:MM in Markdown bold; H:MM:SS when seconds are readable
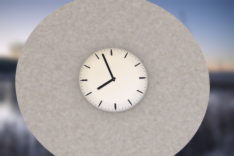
**7:57**
